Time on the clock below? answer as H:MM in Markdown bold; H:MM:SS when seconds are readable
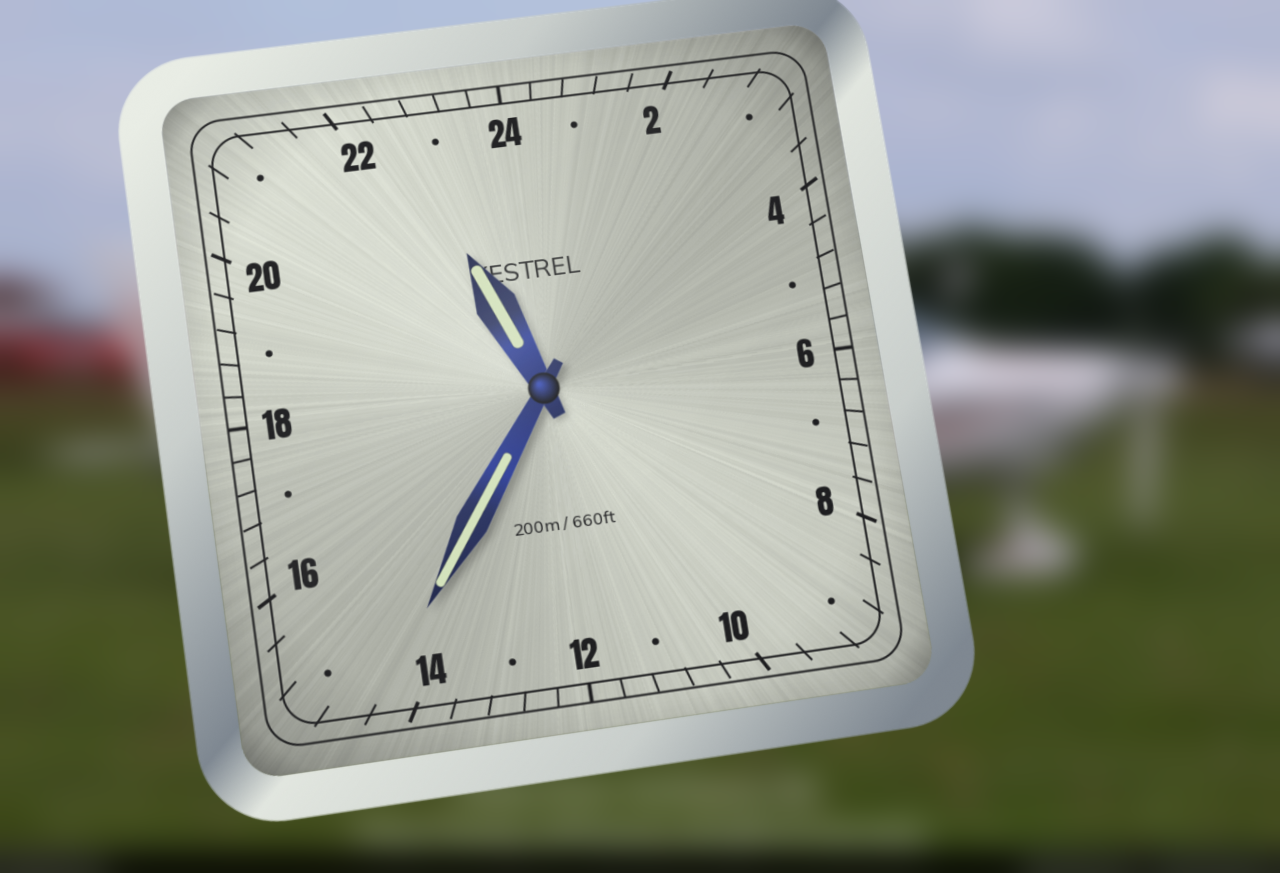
**22:36**
